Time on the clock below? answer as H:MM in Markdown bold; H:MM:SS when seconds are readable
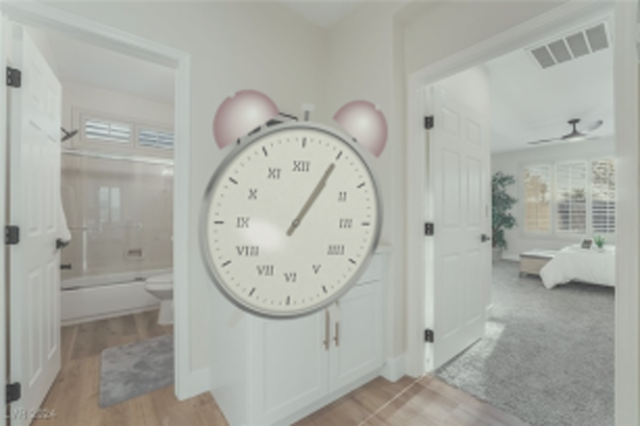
**1:05**
